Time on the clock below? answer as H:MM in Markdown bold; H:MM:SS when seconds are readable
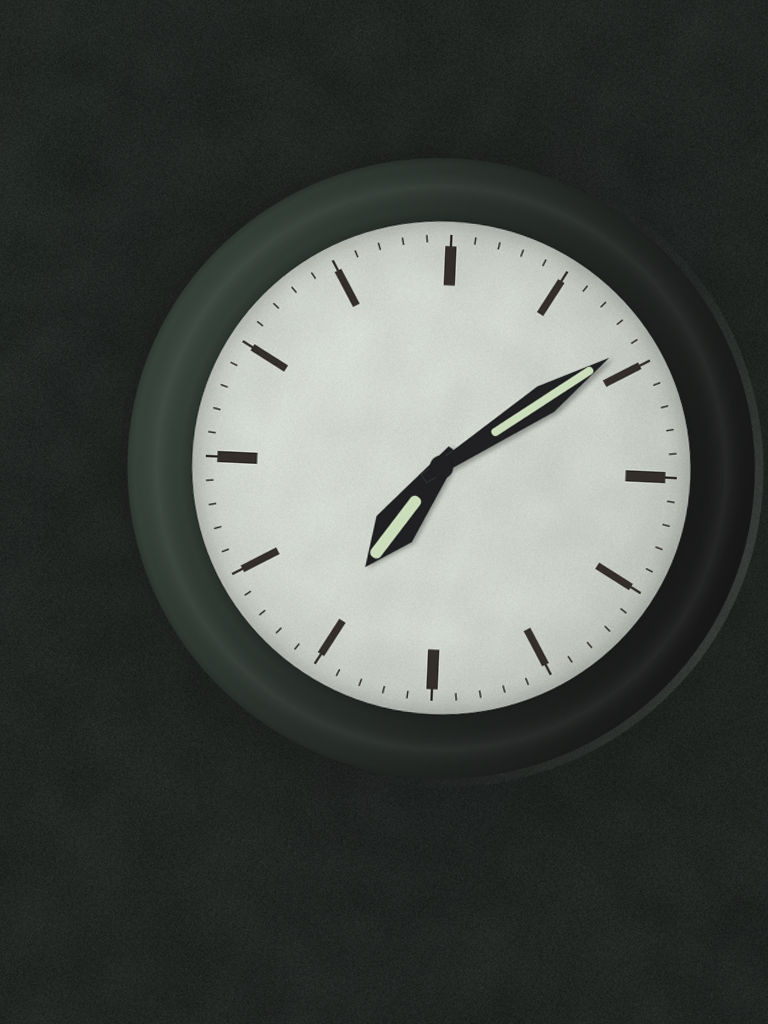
**7:09**
